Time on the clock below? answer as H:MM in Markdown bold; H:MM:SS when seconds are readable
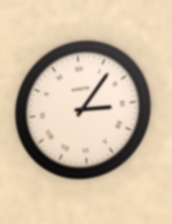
**3:07**
